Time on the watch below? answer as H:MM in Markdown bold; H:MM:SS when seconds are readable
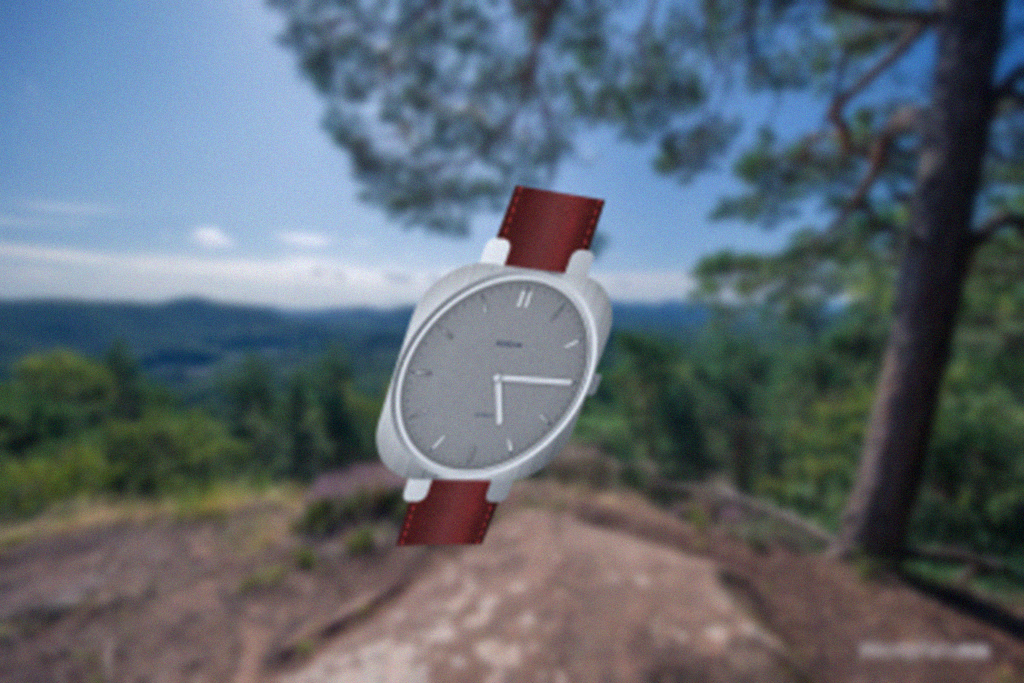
**5:15**
